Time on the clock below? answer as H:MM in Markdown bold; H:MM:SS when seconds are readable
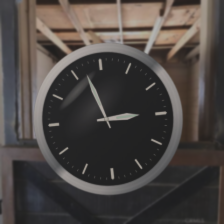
**2:57**
